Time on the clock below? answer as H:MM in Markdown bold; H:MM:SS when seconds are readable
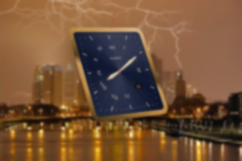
**8:10**
